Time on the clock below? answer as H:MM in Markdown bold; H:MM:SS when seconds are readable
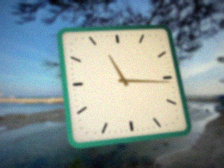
**11:16**
